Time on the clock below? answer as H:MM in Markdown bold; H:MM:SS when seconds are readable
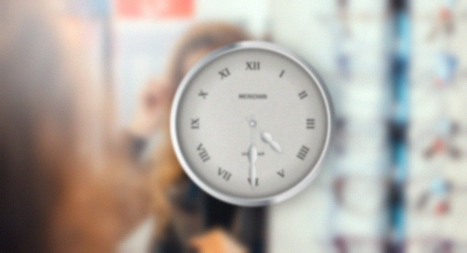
**4:30**
